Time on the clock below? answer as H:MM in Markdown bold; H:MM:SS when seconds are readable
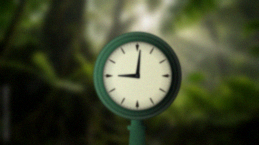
**9:01**
